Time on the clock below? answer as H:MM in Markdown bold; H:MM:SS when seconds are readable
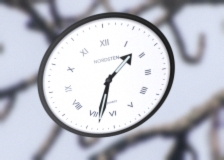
**1:33**
